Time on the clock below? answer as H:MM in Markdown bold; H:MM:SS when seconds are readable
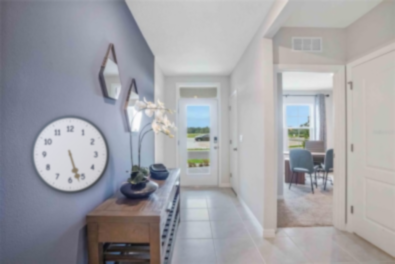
**5:27**
